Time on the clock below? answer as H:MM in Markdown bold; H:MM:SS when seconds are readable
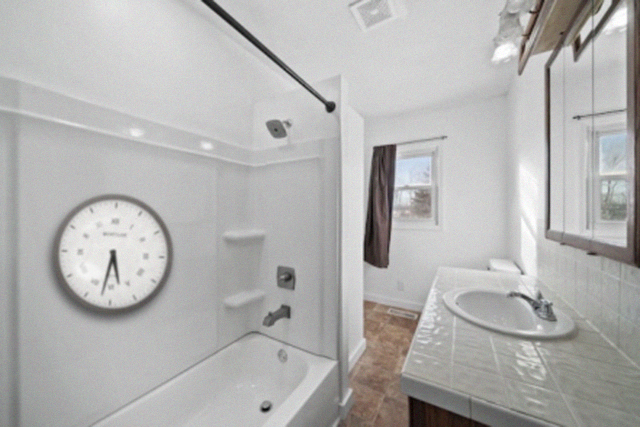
**5:32**
